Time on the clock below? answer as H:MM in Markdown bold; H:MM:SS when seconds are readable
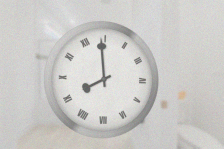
**9:04**
